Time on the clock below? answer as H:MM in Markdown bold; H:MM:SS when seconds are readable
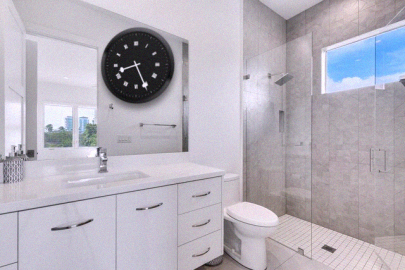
**8:26**
